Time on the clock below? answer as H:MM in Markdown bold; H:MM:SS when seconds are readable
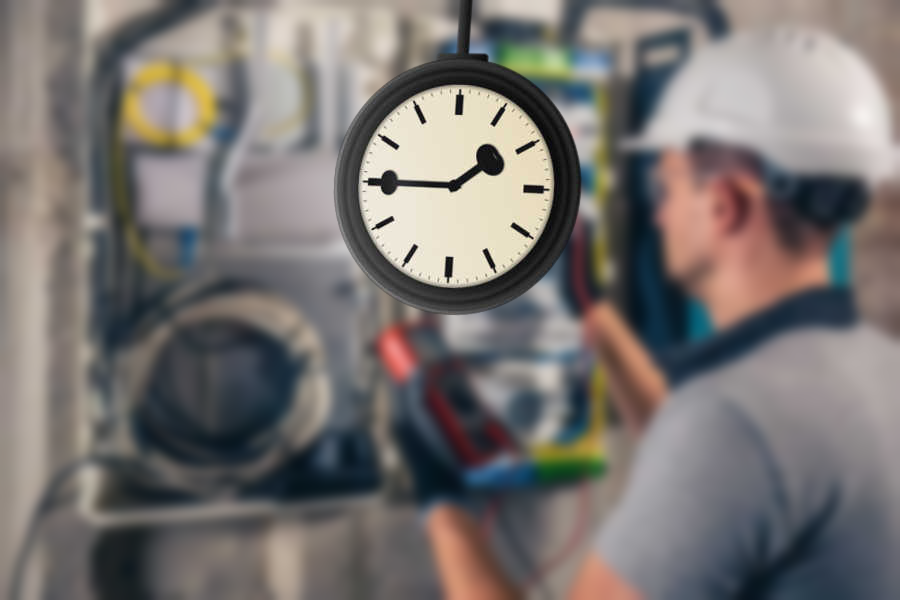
**1:45**
